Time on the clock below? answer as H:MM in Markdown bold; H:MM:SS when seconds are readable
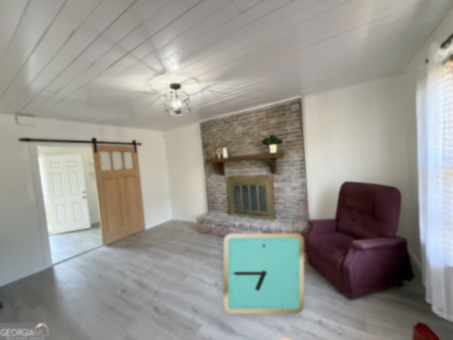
**6:45**
